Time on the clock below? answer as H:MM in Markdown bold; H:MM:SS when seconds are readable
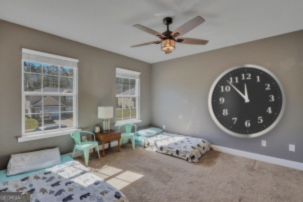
**11:53**
